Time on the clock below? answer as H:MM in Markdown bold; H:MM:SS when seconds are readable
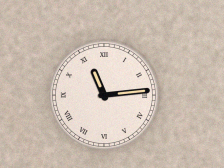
**11:14**
